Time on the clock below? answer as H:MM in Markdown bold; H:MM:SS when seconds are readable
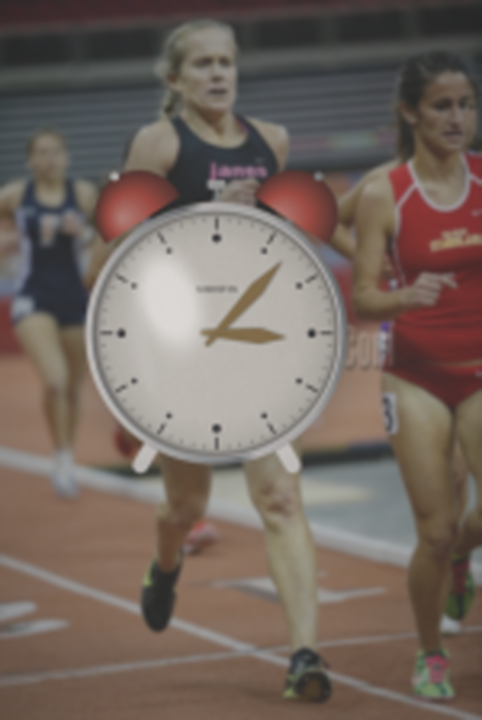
**3:07**
